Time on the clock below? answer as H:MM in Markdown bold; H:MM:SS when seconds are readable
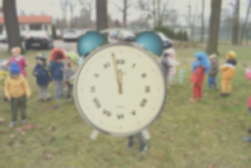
**11:58**
